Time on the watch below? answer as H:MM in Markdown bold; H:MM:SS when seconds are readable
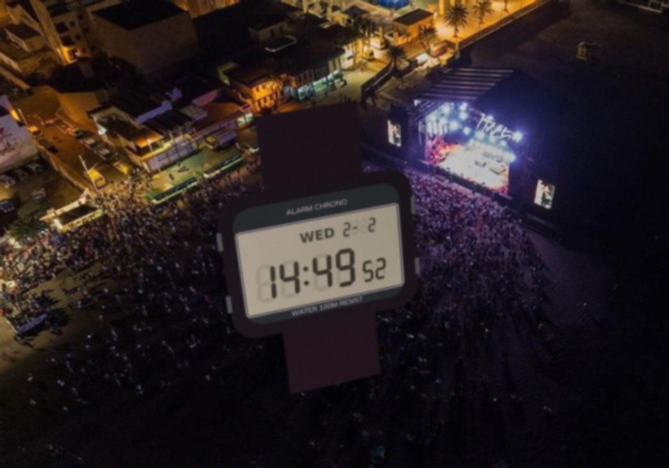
**14:49:52**
